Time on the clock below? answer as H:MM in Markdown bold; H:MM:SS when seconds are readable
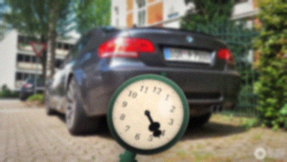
**4:22**
